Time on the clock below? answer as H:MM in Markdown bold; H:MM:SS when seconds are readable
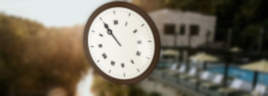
**10:55**
